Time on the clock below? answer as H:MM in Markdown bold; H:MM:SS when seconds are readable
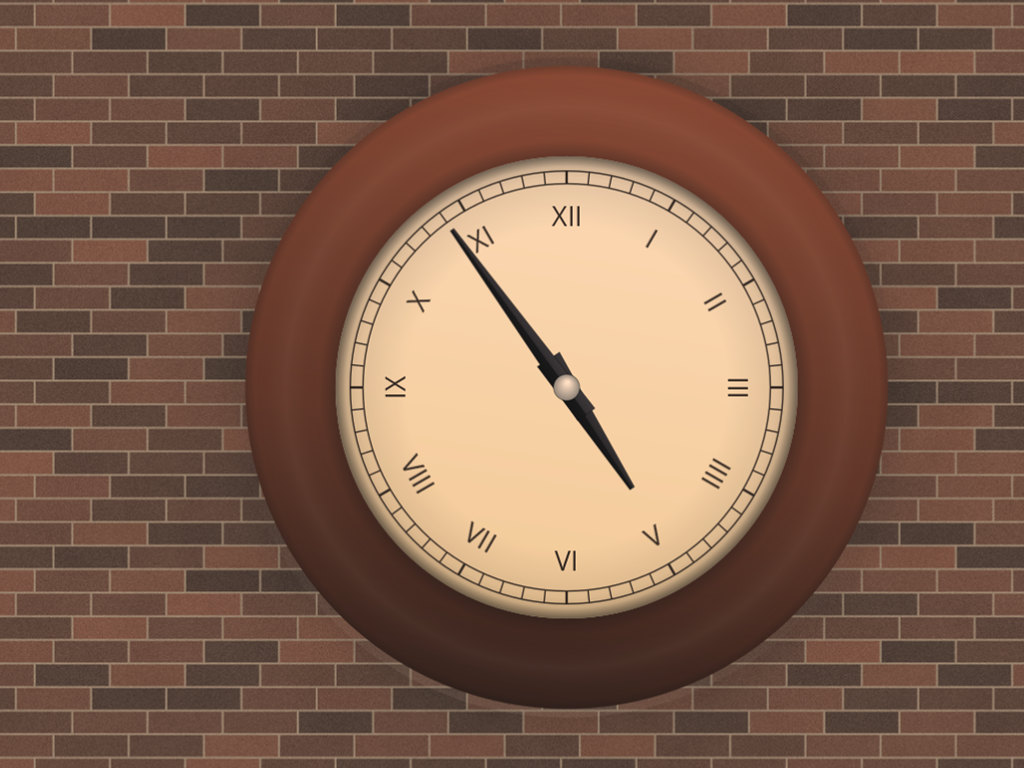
**4:54**
